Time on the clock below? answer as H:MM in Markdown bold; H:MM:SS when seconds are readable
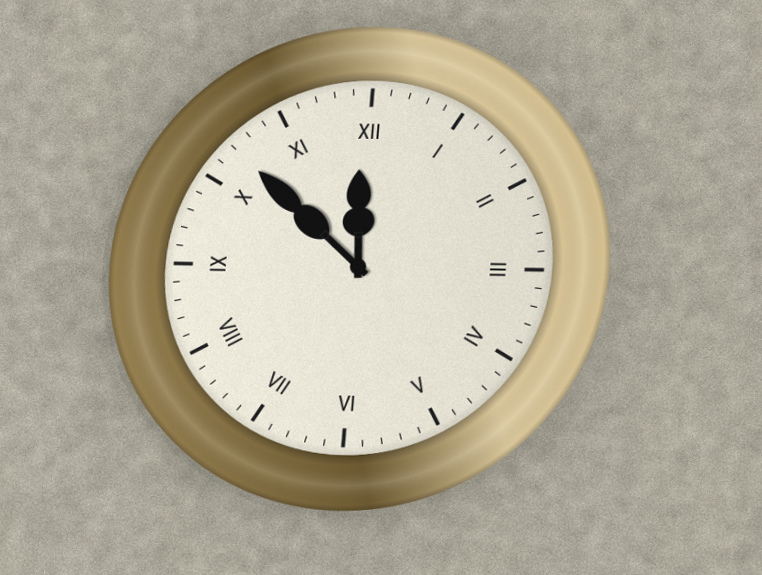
**11:52**
